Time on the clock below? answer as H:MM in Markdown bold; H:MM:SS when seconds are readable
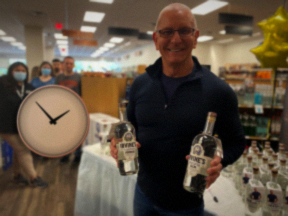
**1:53**
